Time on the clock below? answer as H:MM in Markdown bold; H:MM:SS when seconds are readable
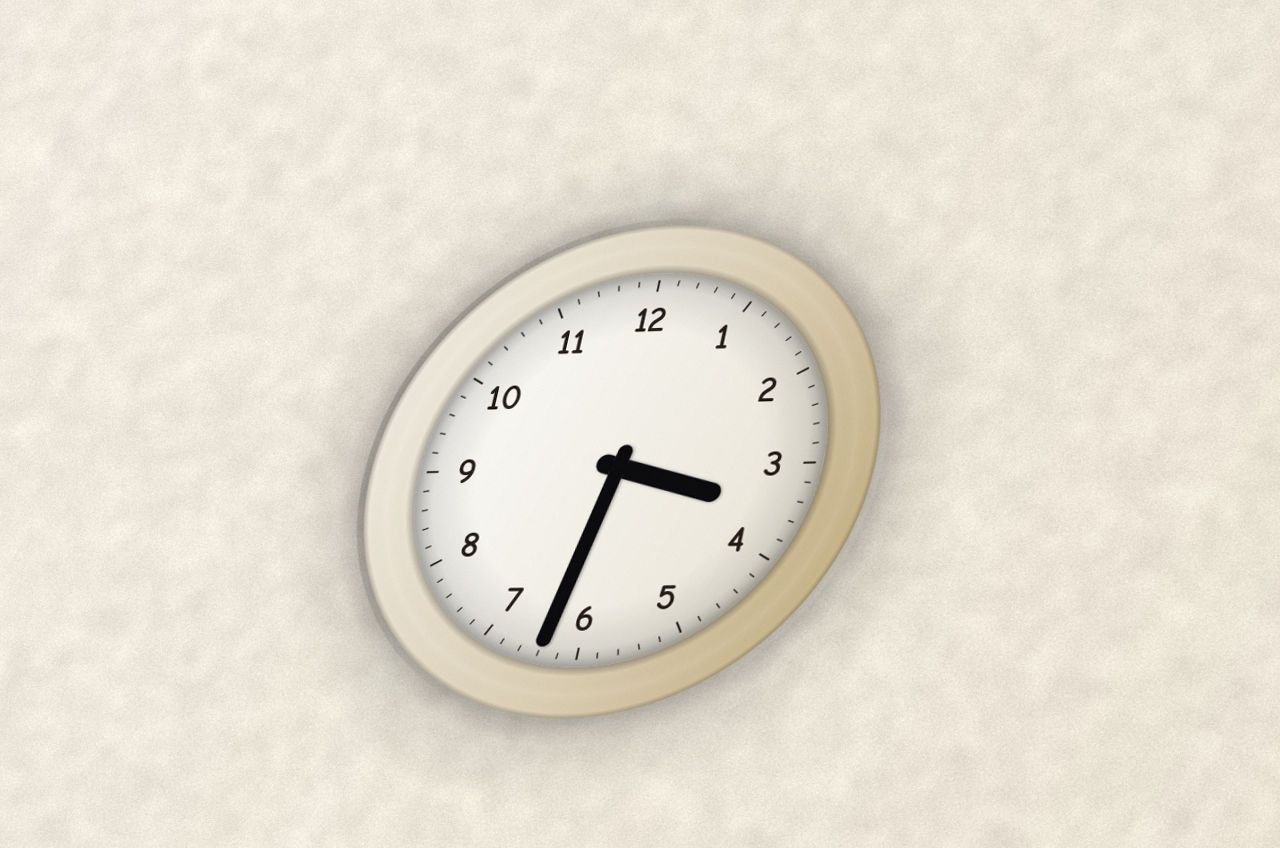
**3:32**
